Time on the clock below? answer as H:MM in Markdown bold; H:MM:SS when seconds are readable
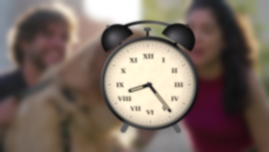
**8:24**
